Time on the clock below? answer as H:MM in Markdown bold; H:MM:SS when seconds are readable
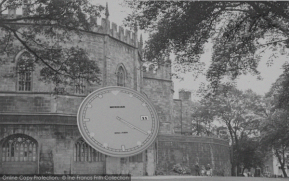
**4:21**
